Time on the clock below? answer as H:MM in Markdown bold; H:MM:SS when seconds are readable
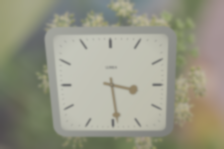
**3:29**
